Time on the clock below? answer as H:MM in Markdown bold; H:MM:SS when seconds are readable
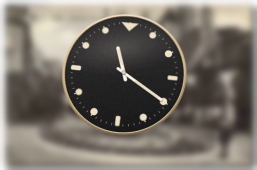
**11:20**
